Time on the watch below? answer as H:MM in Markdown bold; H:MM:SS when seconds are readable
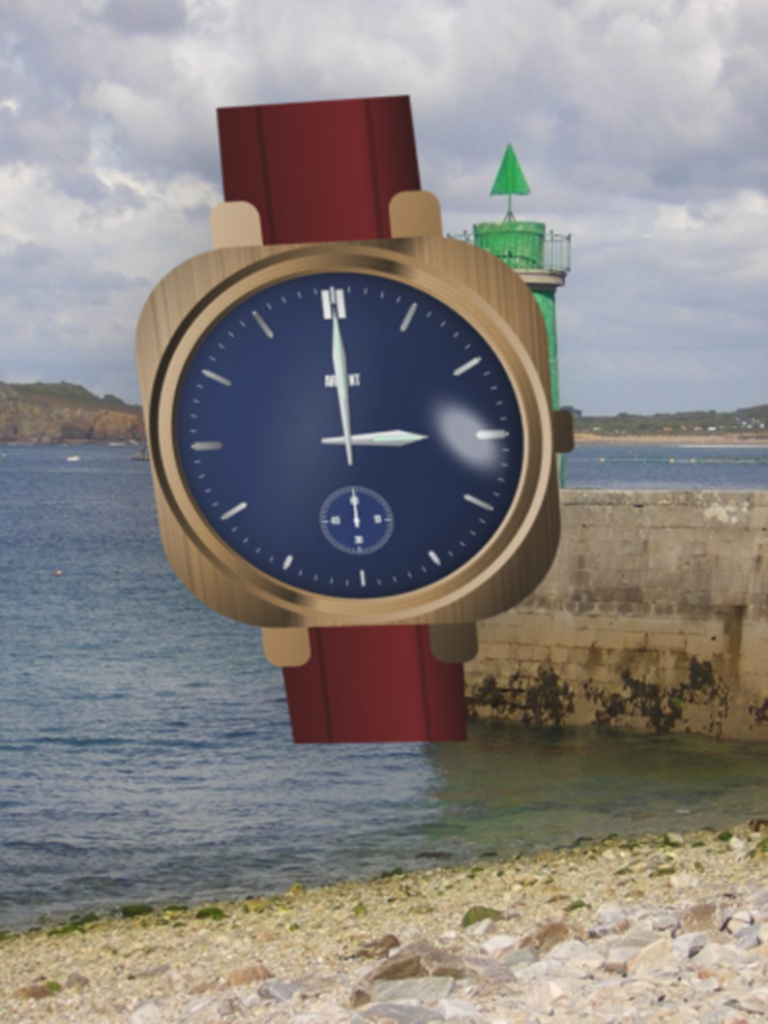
**3:00**
